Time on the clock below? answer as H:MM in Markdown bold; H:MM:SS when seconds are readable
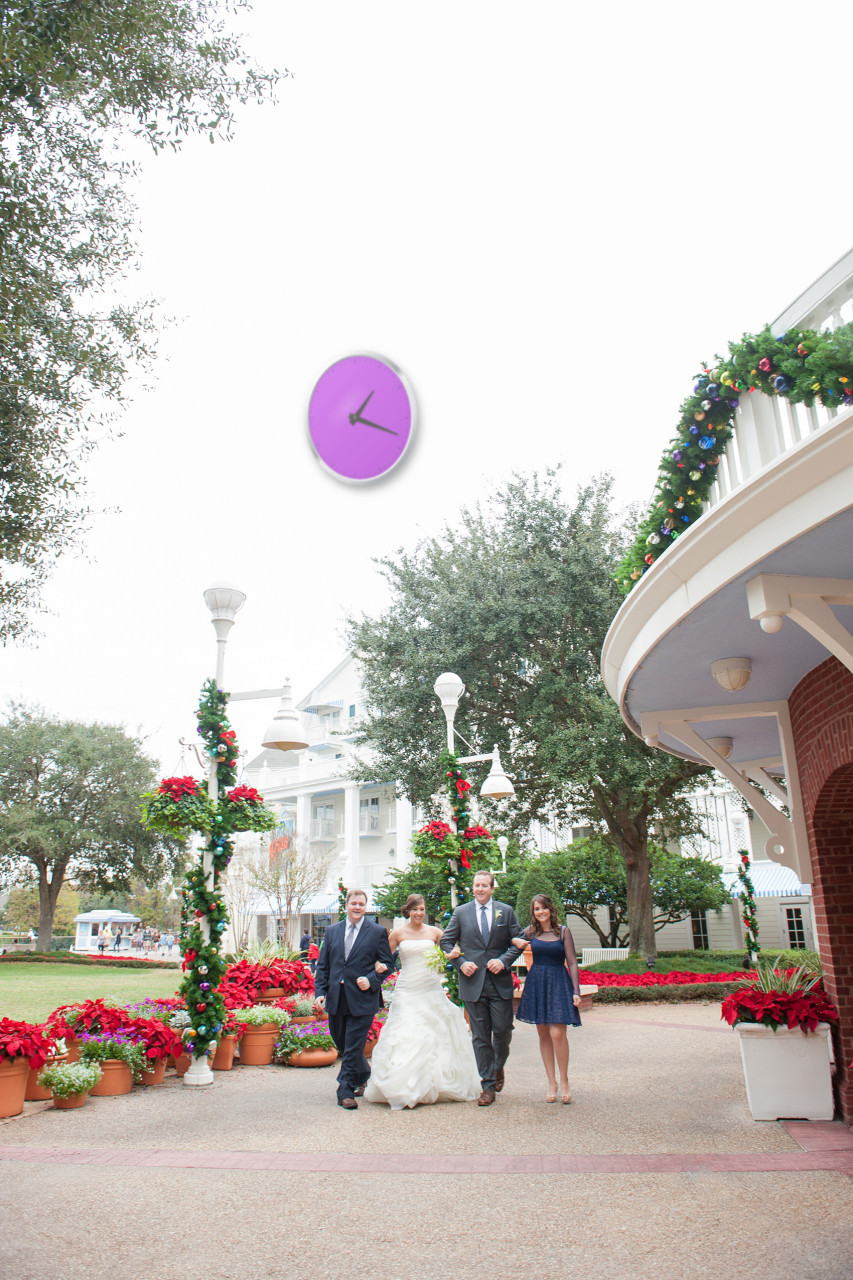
**1:18**
